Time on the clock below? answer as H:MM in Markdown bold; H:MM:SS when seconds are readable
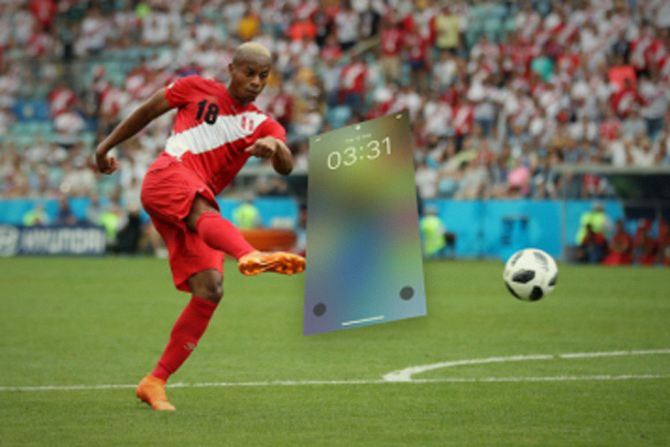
**3:31**
